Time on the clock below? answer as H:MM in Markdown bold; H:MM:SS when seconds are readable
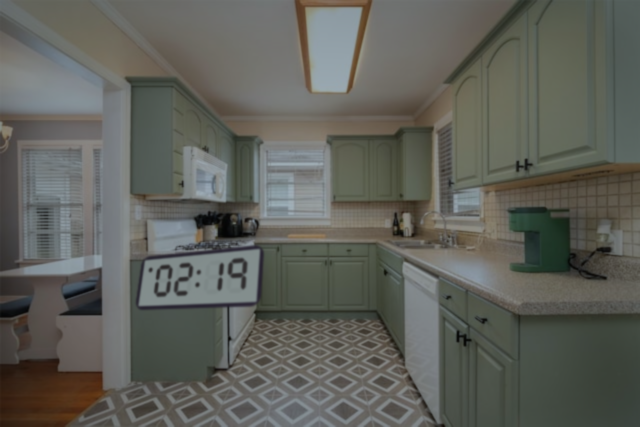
**2:19**
